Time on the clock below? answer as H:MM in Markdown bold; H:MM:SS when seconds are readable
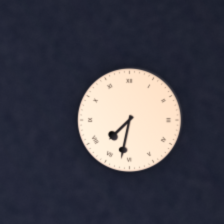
**7:32**
